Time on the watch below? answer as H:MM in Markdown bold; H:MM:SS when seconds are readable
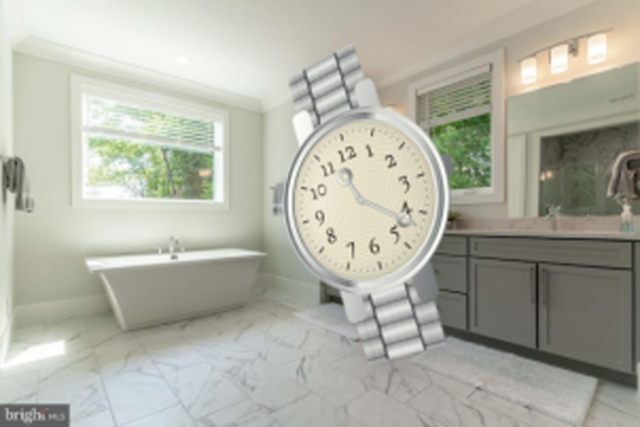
**11:22**
